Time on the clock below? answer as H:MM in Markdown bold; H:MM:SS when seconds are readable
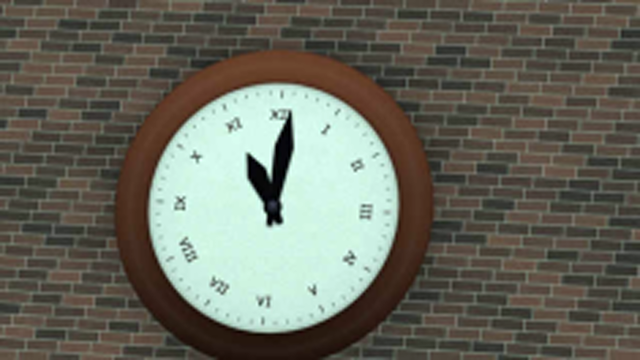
**11:01**
